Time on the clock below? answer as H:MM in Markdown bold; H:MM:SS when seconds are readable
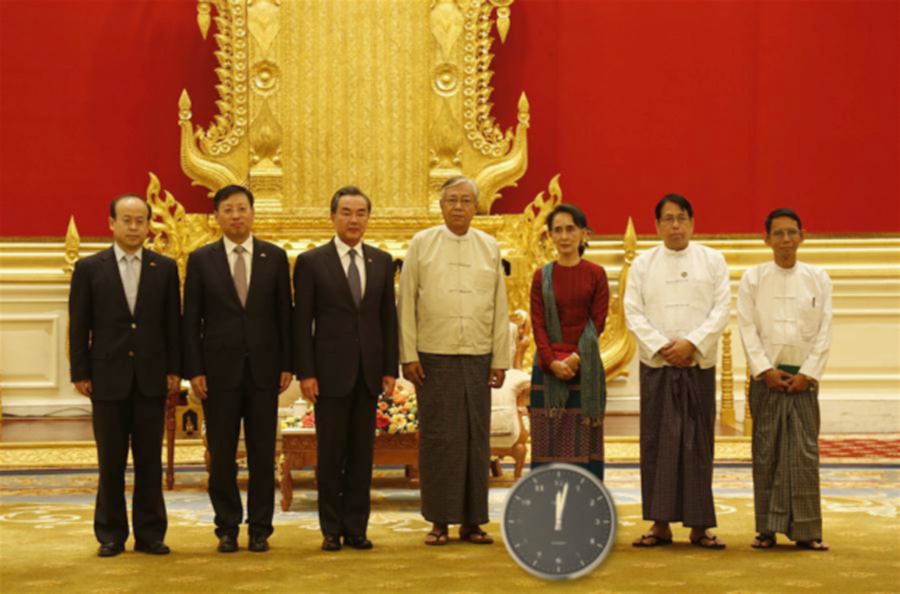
**12:02**
